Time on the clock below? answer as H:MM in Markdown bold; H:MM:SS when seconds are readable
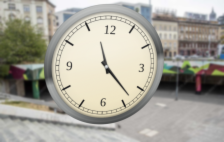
**11:23**
